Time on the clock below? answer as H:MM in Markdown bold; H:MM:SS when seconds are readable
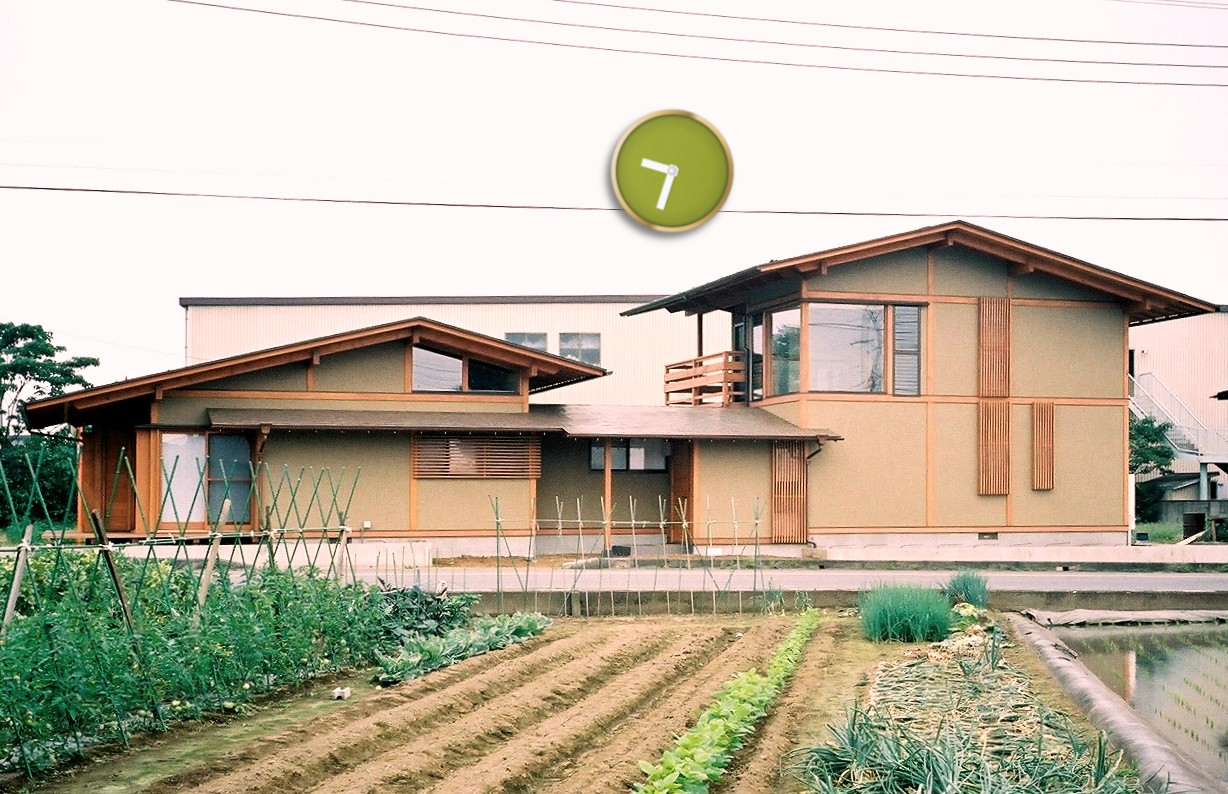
**9:33**
